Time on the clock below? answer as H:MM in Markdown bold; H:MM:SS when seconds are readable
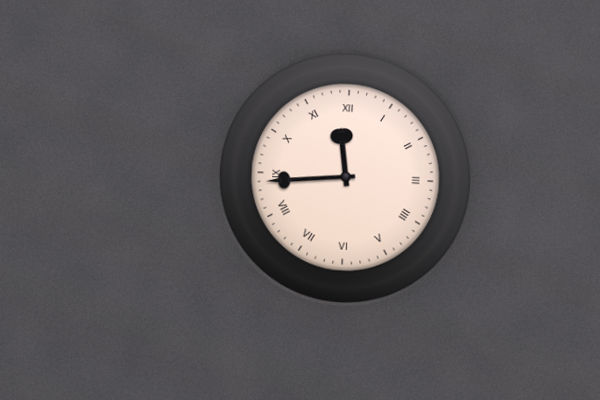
**11:44**
